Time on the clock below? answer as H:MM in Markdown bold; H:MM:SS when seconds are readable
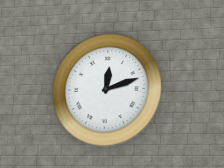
**12:12**
